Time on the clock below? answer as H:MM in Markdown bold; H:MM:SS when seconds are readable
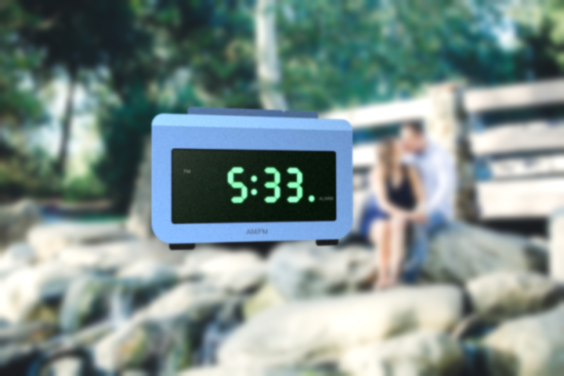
**5:33**
